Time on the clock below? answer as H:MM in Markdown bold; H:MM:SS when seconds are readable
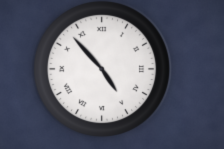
**4:53**
